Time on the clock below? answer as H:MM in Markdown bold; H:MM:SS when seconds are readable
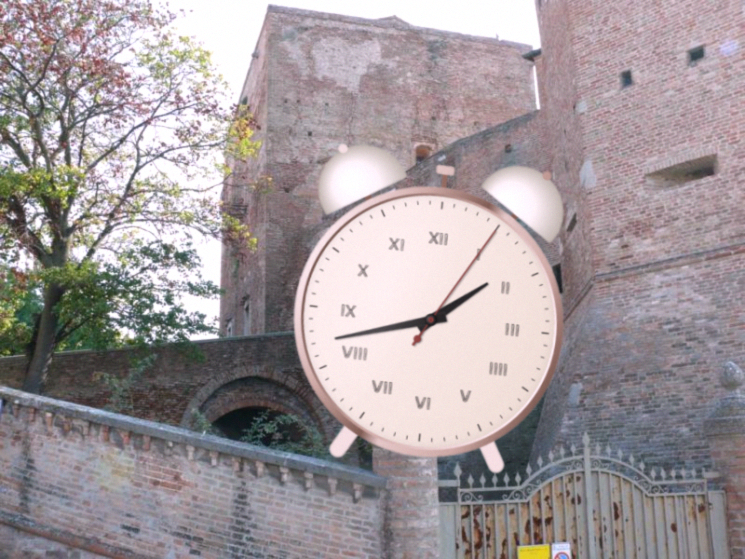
**1:42:05**
